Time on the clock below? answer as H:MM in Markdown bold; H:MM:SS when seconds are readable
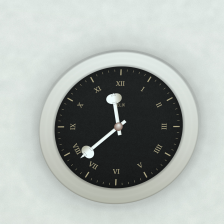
**11:38**
